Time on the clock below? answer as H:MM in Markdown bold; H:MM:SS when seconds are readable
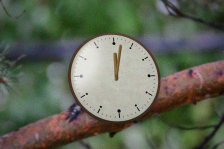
**12:02**
